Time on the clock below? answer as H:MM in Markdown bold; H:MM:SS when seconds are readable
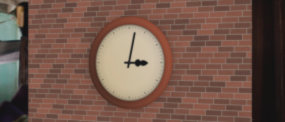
**3:02**
